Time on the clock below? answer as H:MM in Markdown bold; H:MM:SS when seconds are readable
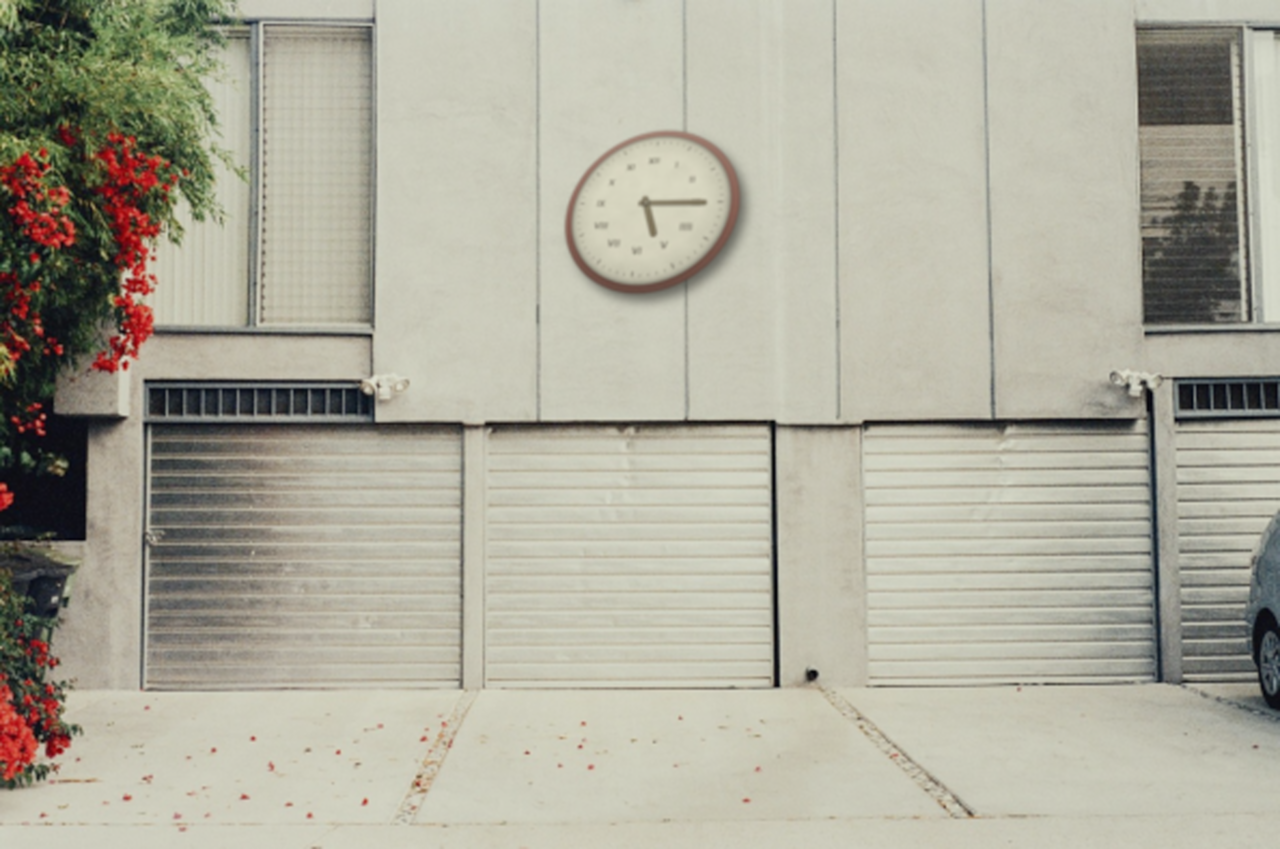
**5:15**
